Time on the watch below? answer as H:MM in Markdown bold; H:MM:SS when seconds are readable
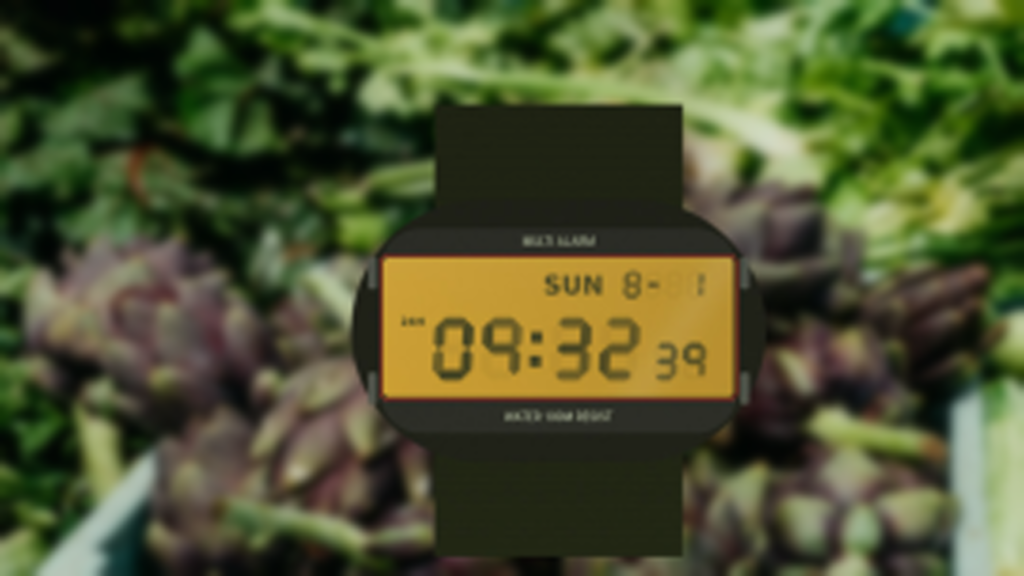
**9:32:39**
